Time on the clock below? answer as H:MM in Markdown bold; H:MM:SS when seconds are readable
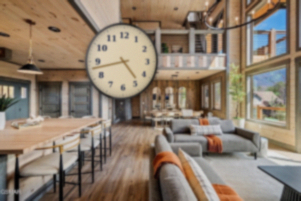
**4:43**
